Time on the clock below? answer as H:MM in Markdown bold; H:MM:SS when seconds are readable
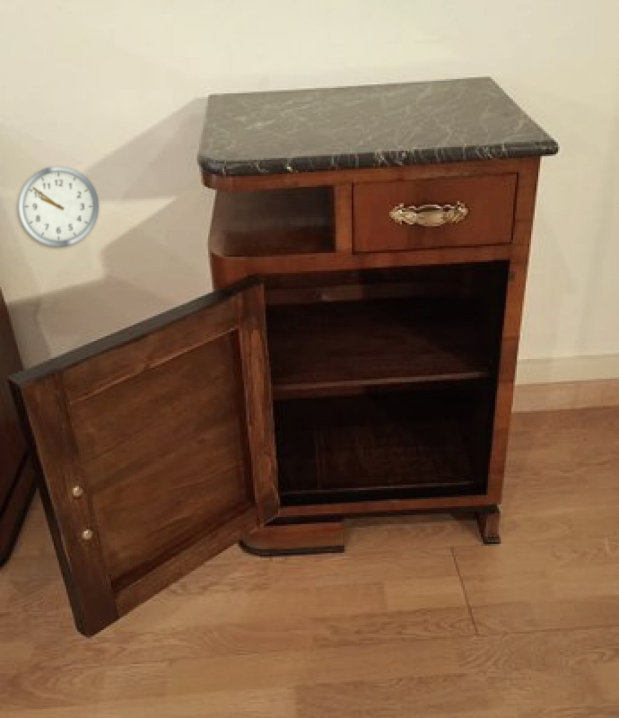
**9:51**
